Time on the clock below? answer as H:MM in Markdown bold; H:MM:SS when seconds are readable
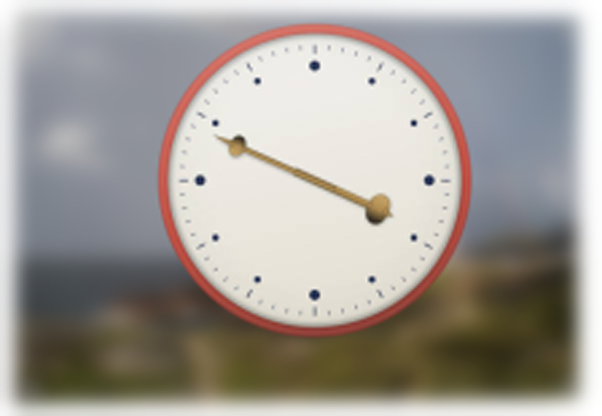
**3:49**
